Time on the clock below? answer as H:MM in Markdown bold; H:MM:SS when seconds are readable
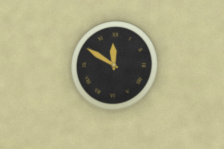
**11:50**
